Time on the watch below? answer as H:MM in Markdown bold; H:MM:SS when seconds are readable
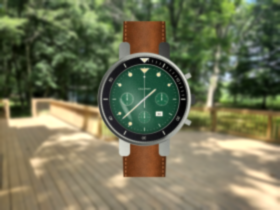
**1:38**
